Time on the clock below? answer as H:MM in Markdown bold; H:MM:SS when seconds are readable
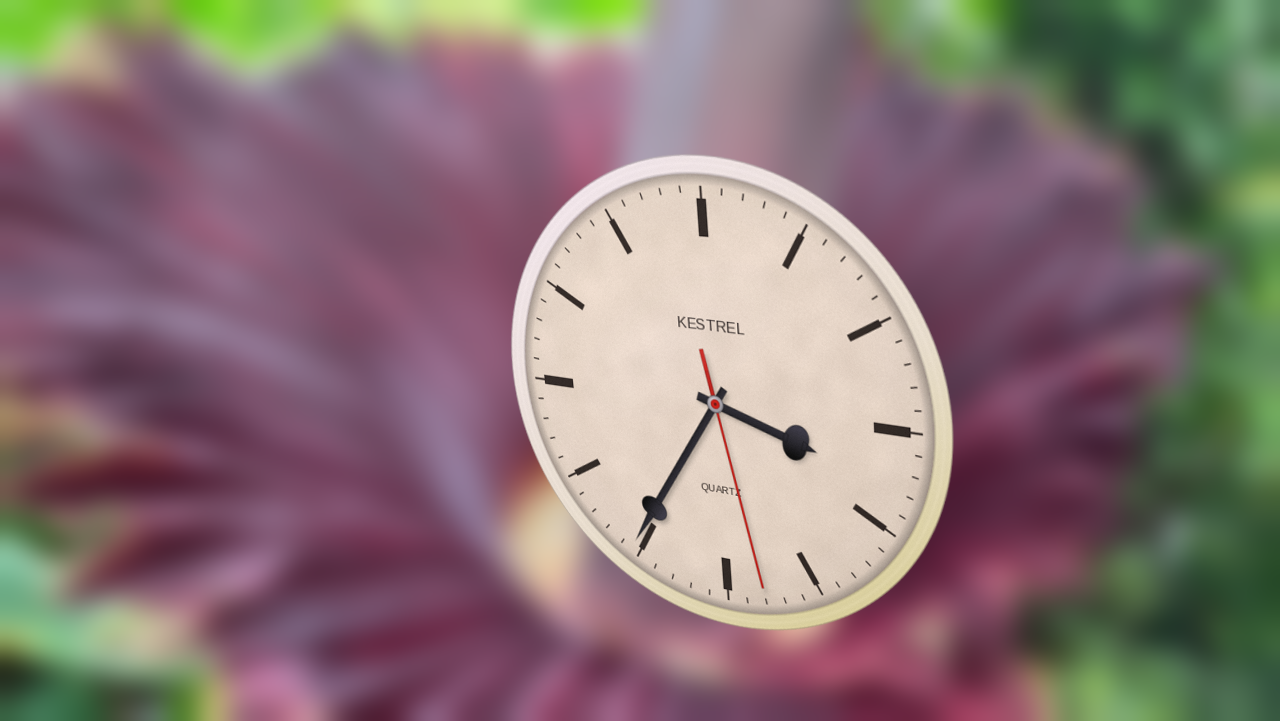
**3:35:28**
